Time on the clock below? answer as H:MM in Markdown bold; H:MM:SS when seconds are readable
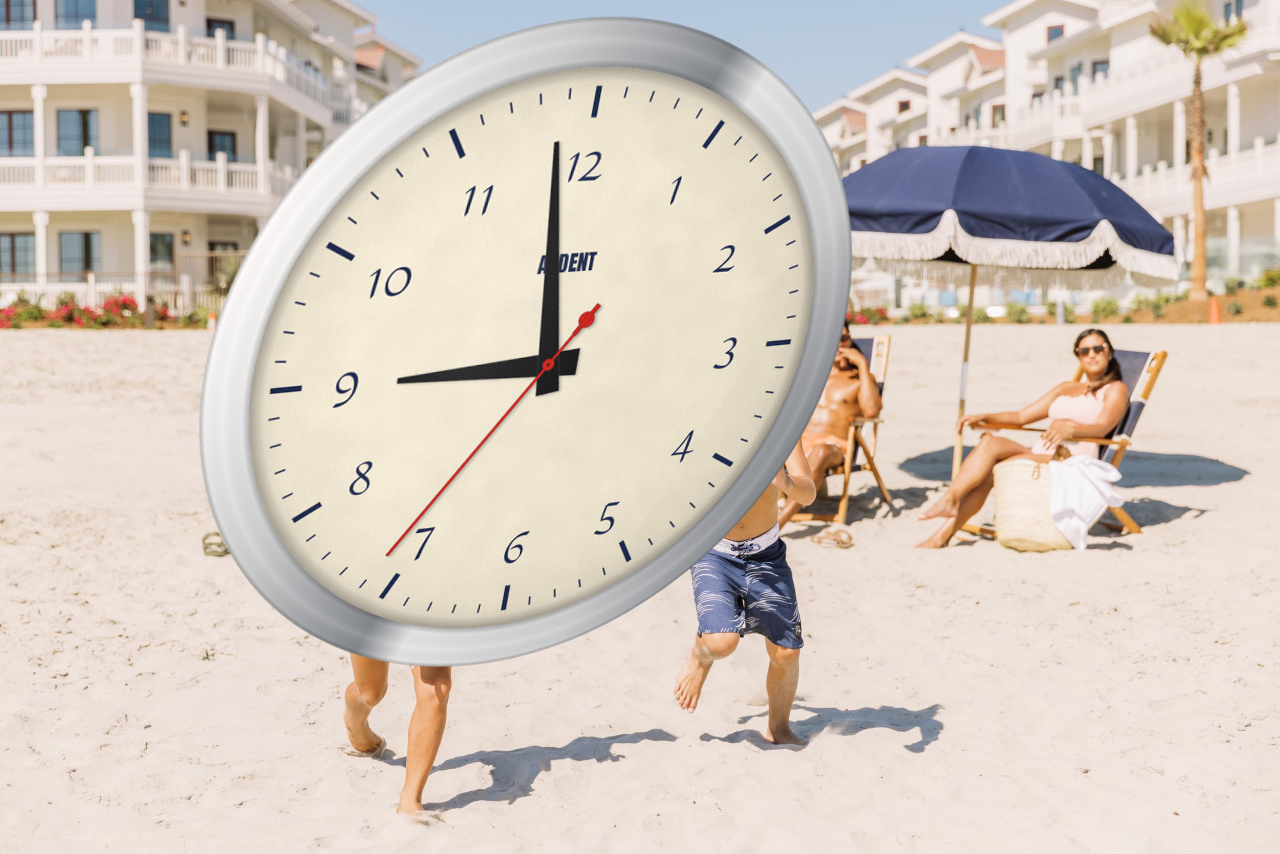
**8:58:36**
